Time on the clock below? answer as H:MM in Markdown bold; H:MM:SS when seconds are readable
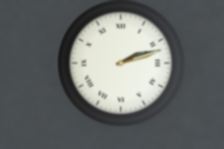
**2:12**
